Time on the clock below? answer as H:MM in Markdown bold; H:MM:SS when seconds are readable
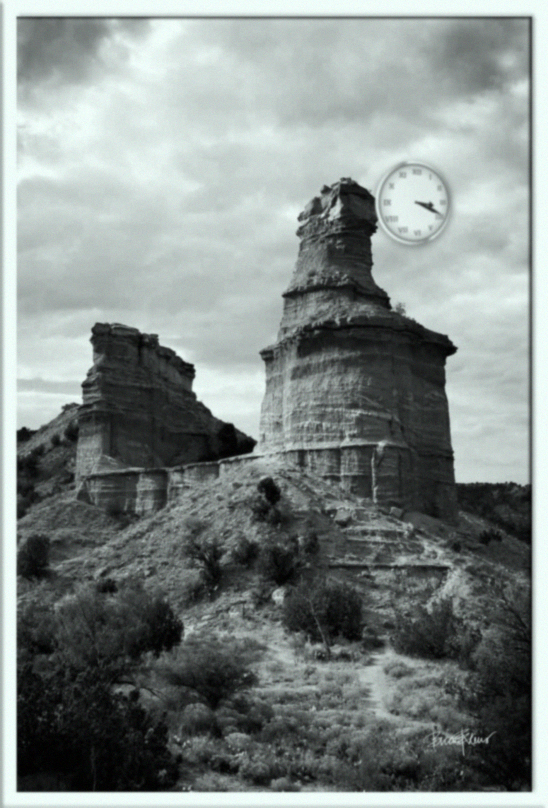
**3:19**
